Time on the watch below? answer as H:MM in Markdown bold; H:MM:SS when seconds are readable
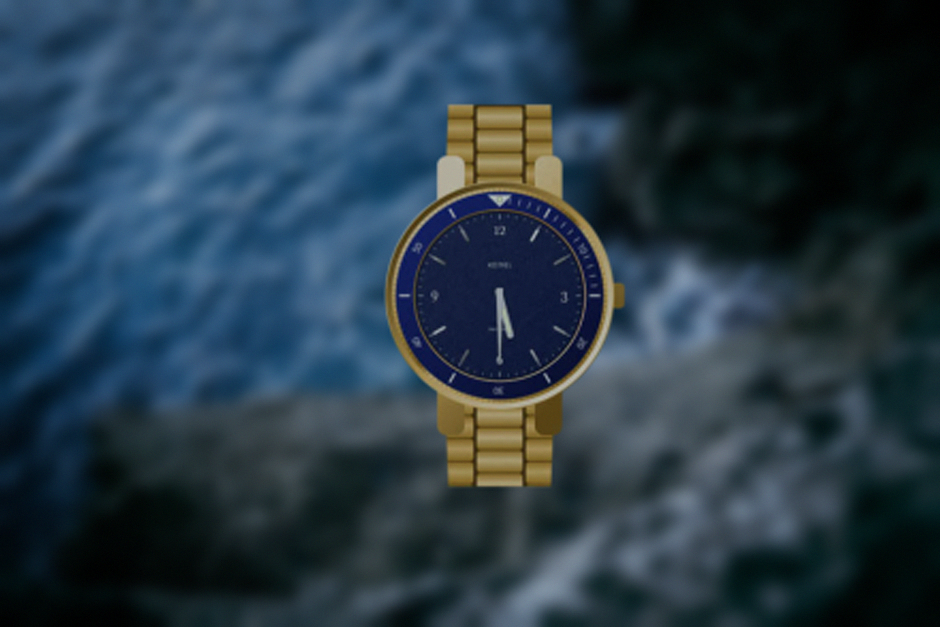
**5:30**
